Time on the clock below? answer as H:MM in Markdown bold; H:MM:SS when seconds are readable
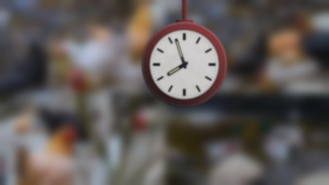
**7:57**
